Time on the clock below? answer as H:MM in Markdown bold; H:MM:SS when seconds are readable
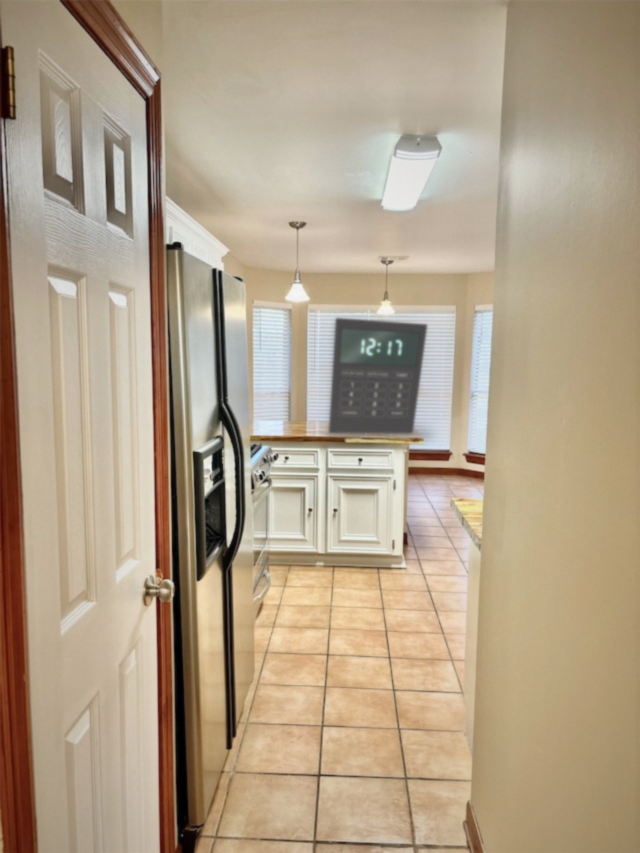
**12:17**
